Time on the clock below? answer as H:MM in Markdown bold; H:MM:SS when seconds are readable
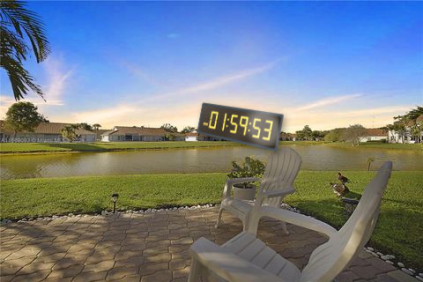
**1:59:53**
